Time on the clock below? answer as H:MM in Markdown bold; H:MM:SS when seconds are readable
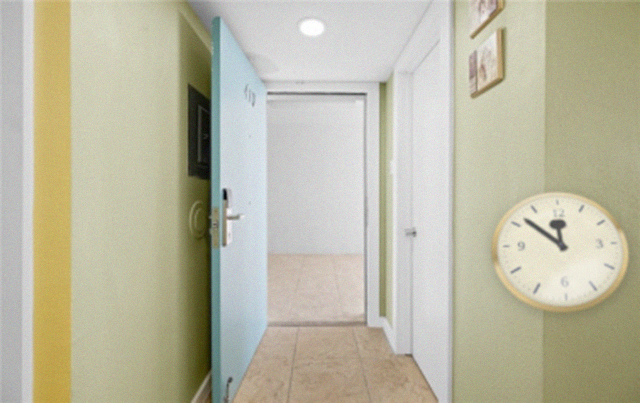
**11:52**
